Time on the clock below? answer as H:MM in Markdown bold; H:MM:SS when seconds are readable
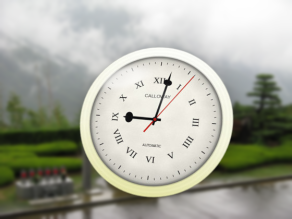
**9:02:06**
